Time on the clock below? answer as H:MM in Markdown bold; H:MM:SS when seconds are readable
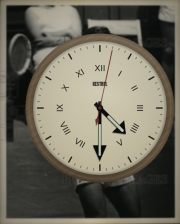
**4:30:02**
